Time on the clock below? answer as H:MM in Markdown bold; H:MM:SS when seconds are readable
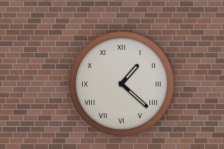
**1:22**
